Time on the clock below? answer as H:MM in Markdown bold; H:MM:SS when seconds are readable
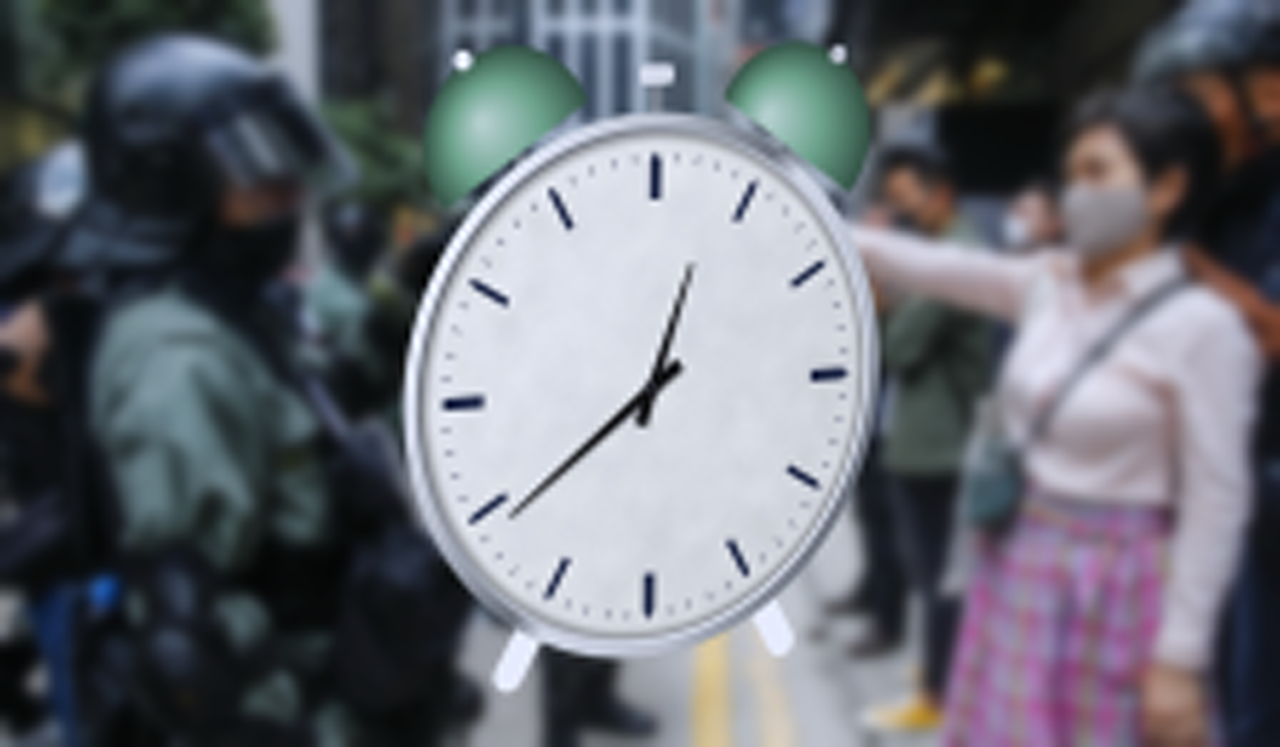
**12:39**
